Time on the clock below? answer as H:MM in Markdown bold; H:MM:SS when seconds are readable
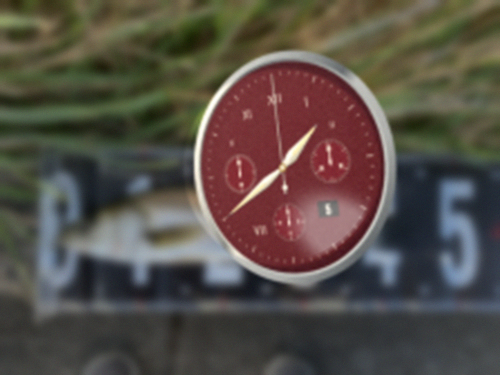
**1:40**
